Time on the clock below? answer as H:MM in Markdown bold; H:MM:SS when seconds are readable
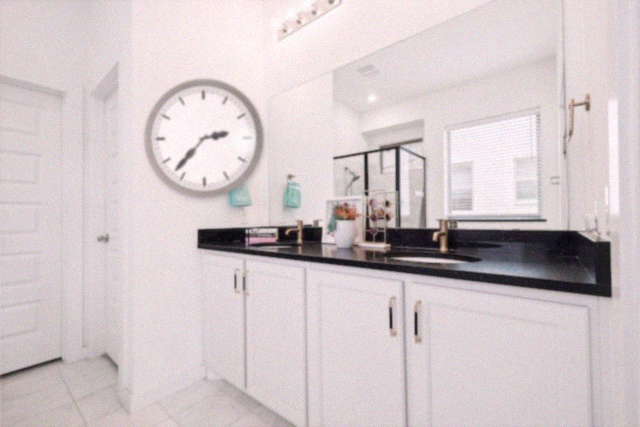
**2:37**
